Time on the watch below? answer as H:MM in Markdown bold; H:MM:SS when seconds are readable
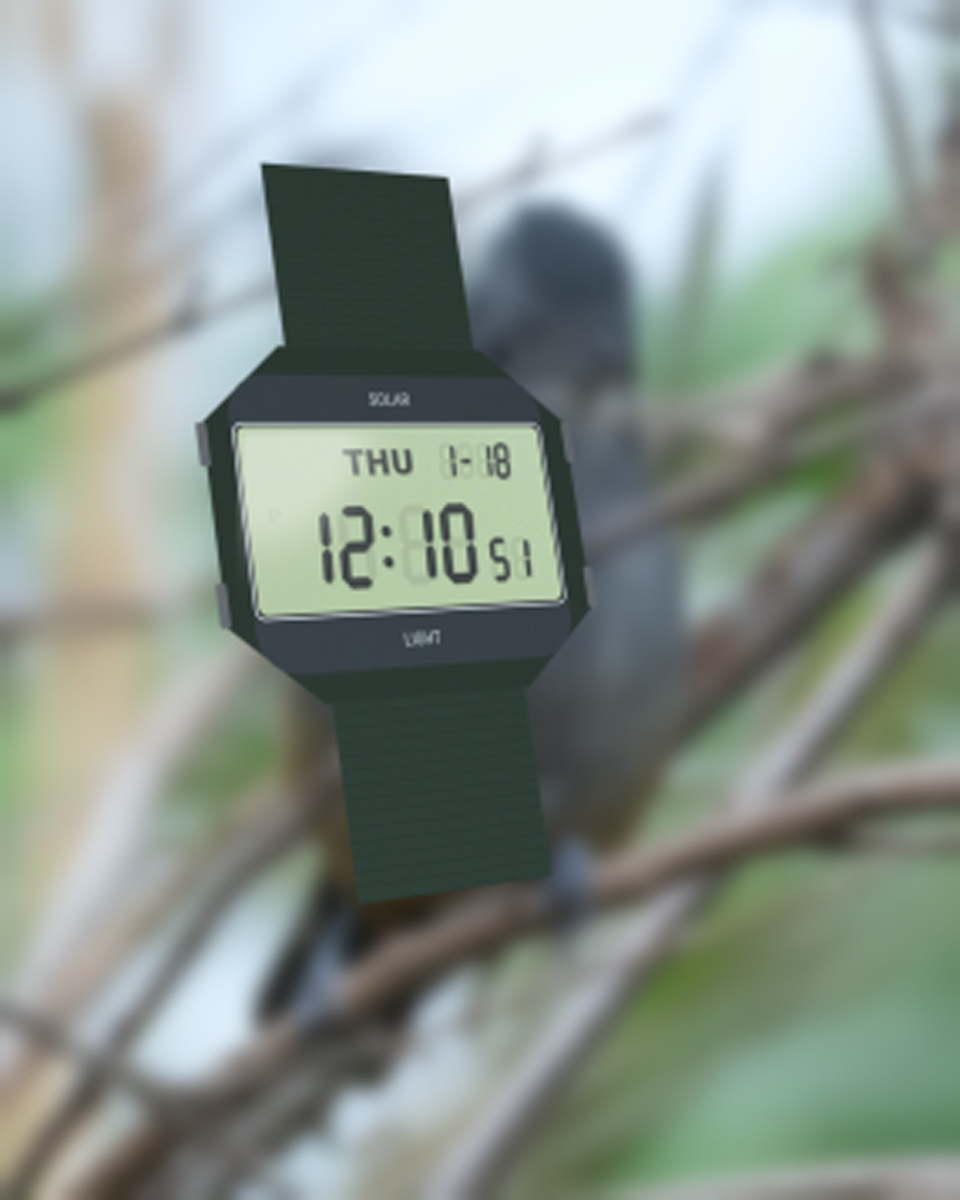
**12:10:51**
